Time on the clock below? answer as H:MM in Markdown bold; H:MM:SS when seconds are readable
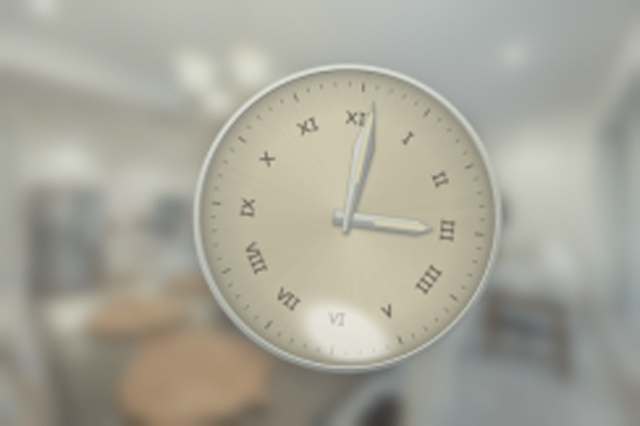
**3:01**
